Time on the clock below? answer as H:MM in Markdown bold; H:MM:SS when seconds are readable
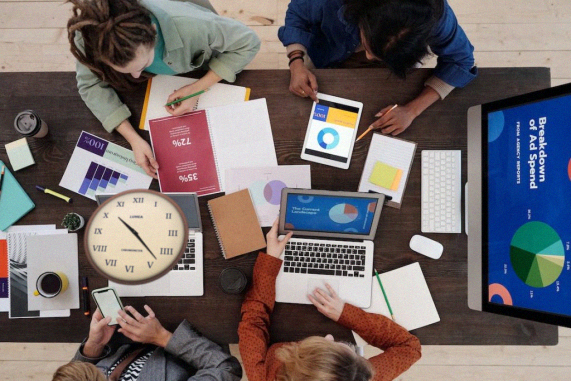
**10:23**
